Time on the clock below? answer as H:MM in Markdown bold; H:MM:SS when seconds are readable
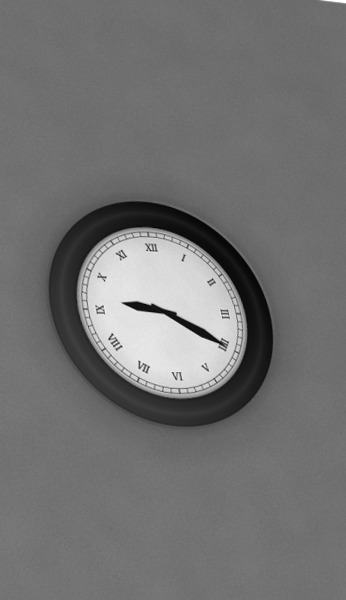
**9:20**
